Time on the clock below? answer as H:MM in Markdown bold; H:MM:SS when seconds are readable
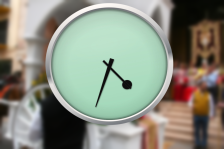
**4:33**
